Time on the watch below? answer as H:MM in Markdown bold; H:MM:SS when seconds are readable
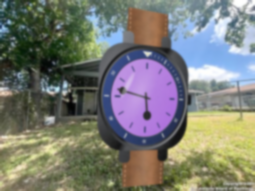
**5:47**
